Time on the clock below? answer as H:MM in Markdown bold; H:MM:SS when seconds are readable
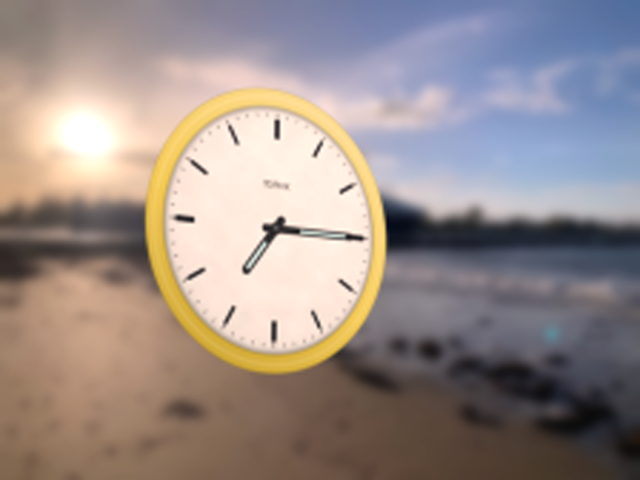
**7:15**
